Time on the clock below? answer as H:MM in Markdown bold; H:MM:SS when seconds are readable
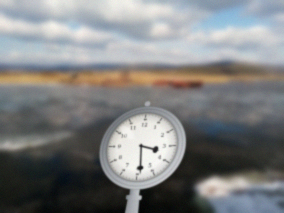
**3:29**
